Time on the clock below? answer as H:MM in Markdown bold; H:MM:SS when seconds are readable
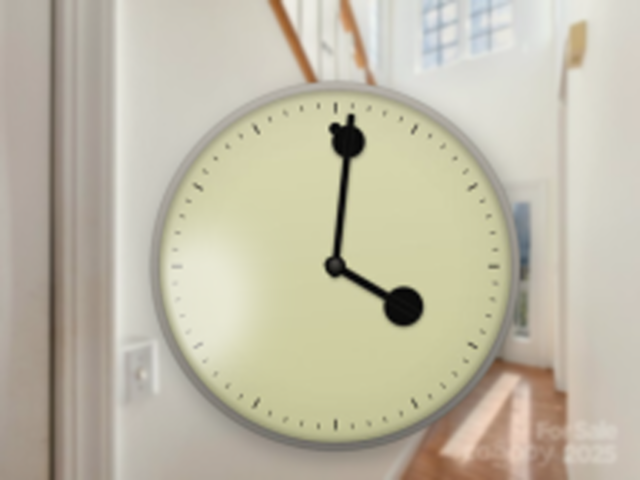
**4:01**
